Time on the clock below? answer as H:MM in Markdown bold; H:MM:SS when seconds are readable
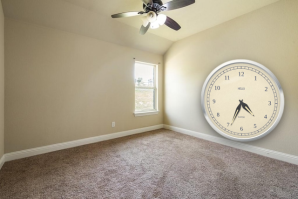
**4:34**
